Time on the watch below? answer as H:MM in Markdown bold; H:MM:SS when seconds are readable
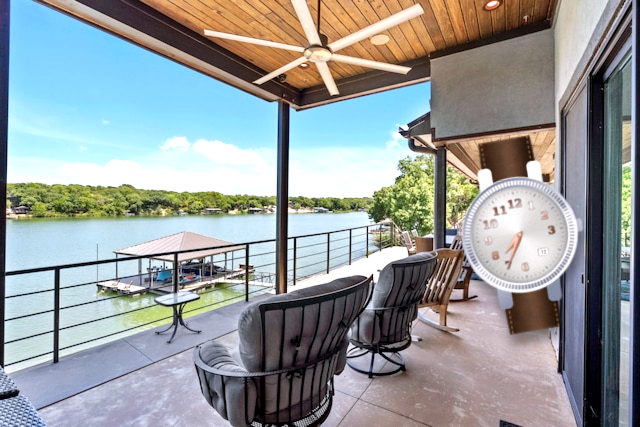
**7:35**
